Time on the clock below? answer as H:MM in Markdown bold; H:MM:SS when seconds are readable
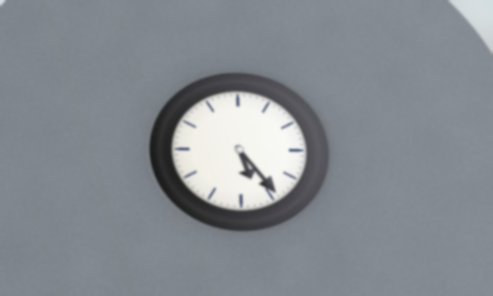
**5:24**
